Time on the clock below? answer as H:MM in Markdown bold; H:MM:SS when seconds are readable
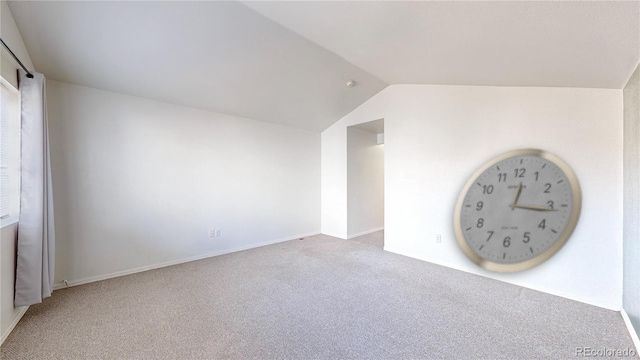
**12:16**
